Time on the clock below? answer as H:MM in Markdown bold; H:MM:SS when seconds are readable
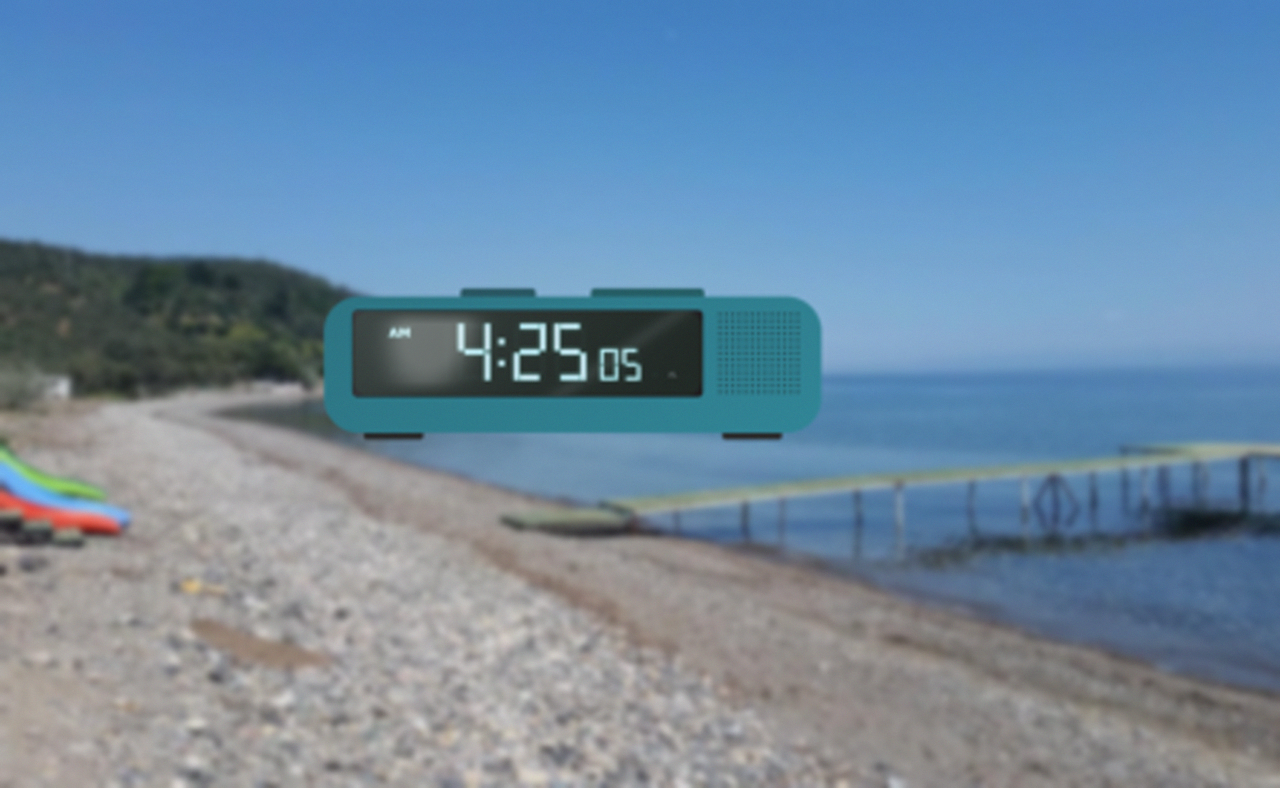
**4:25:05**
